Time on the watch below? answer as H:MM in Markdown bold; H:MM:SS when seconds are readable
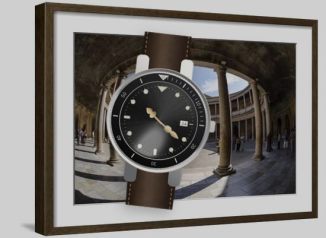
**10:21**
